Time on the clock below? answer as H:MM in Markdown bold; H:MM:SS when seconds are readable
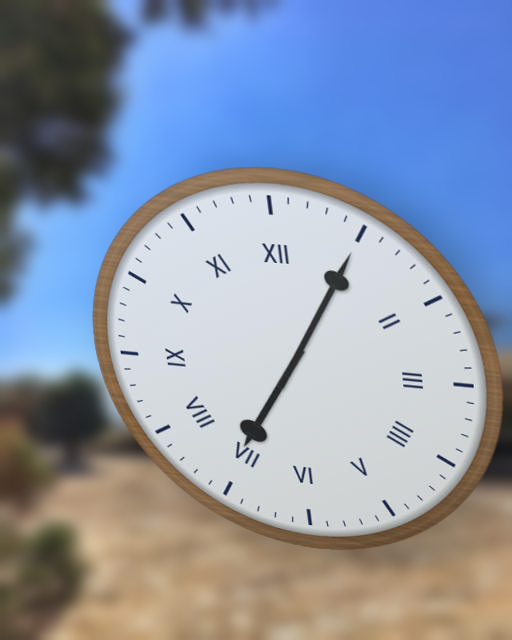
**7:05**
